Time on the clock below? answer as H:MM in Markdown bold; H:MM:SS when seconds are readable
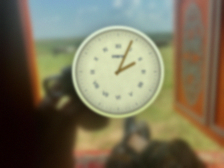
**2:04**
